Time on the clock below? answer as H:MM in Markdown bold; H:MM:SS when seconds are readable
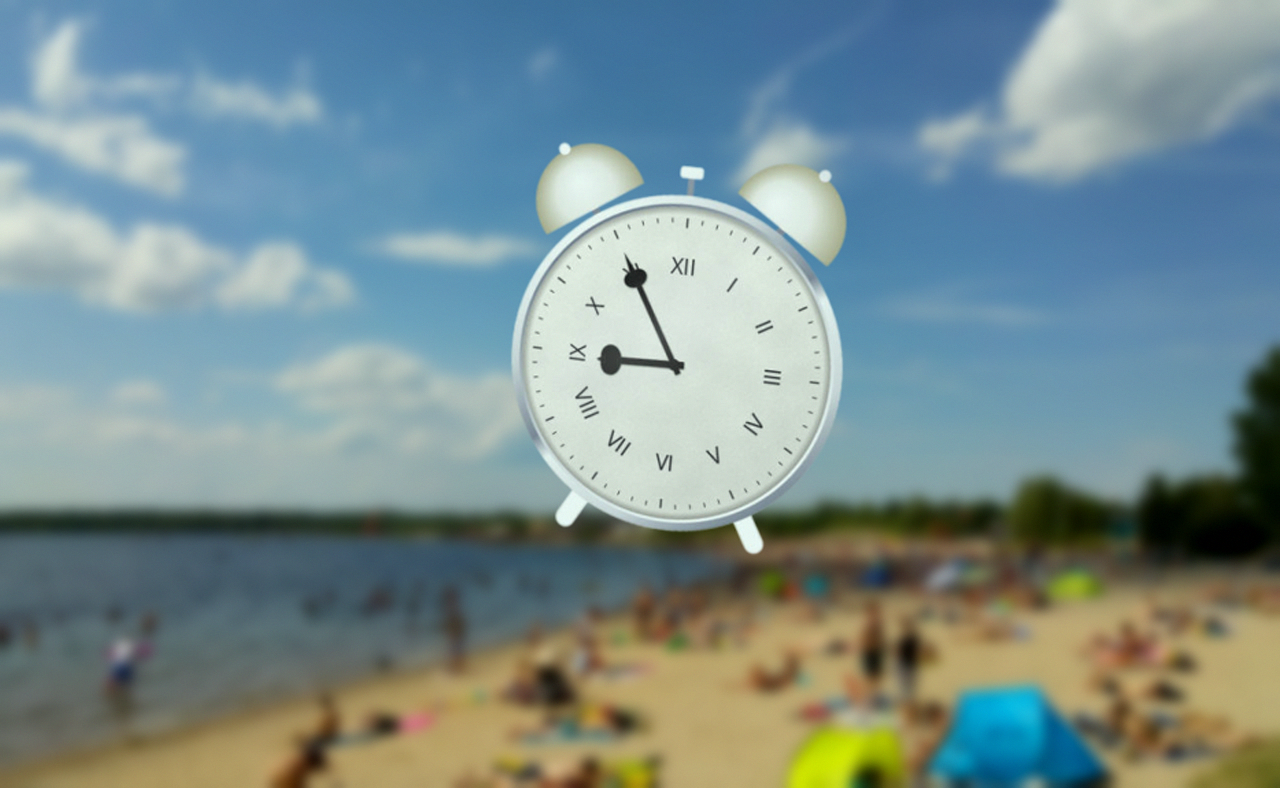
**8:55**
